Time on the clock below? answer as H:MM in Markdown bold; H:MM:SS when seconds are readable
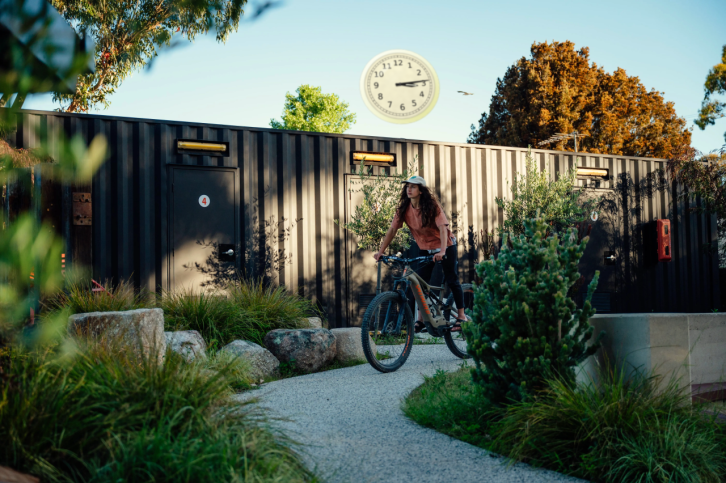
**3:14**
